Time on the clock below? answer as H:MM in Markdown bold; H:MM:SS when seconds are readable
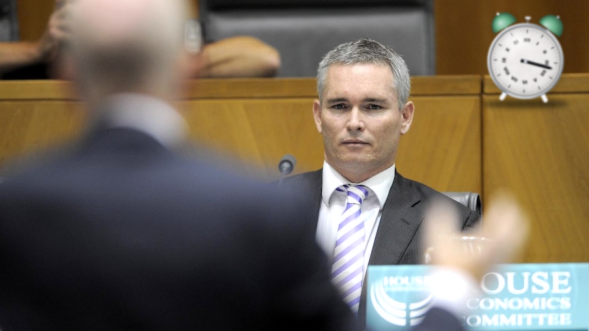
**3:17**
